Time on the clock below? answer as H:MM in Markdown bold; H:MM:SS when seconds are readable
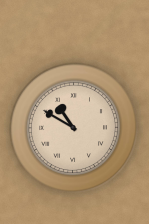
**10:50**
